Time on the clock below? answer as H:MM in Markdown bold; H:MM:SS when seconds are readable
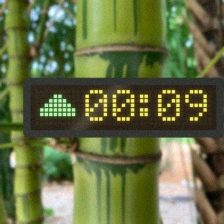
**0:09**
